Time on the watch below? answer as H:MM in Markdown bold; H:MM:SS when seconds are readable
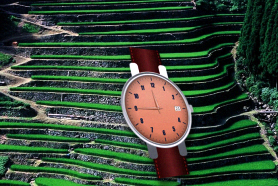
**11:45**
